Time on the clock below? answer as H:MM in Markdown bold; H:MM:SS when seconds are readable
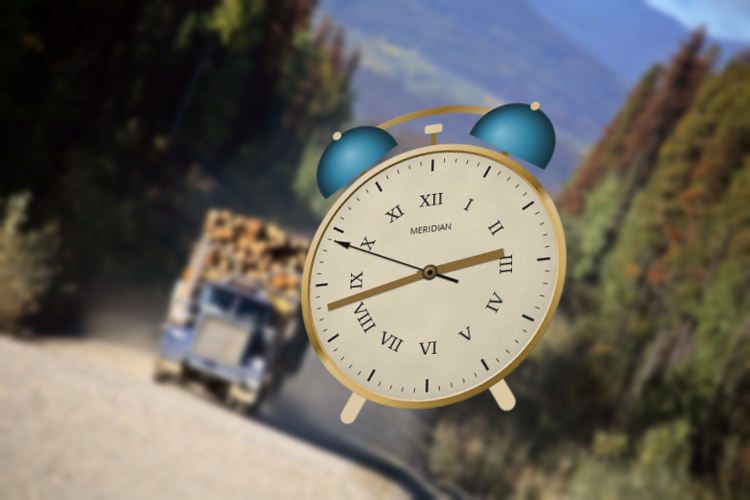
**2:42:49**
